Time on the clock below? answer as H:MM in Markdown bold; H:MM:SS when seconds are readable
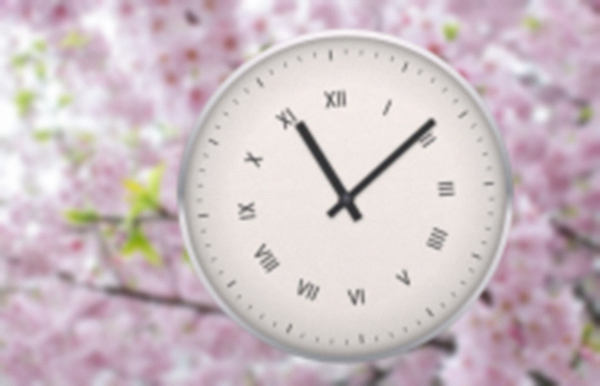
**11:09**
